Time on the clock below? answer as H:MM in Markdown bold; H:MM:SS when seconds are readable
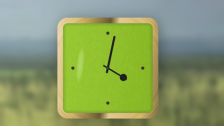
**4:02**
